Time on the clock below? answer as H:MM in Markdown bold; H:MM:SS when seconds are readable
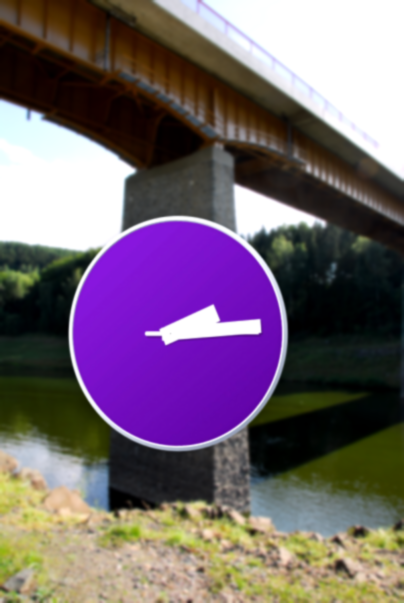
**2:14:15**
